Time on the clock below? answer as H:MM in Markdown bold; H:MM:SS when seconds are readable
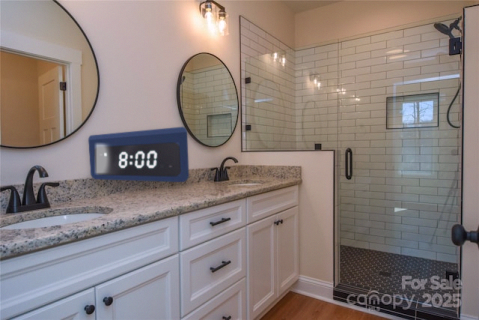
**8:00**
